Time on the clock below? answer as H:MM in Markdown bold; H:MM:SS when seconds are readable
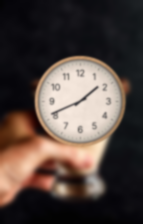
**1:41**
